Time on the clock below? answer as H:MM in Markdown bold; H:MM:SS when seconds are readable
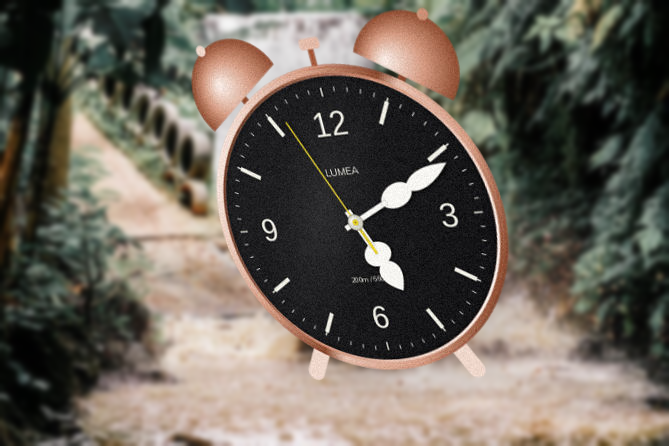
**5:10:56**
